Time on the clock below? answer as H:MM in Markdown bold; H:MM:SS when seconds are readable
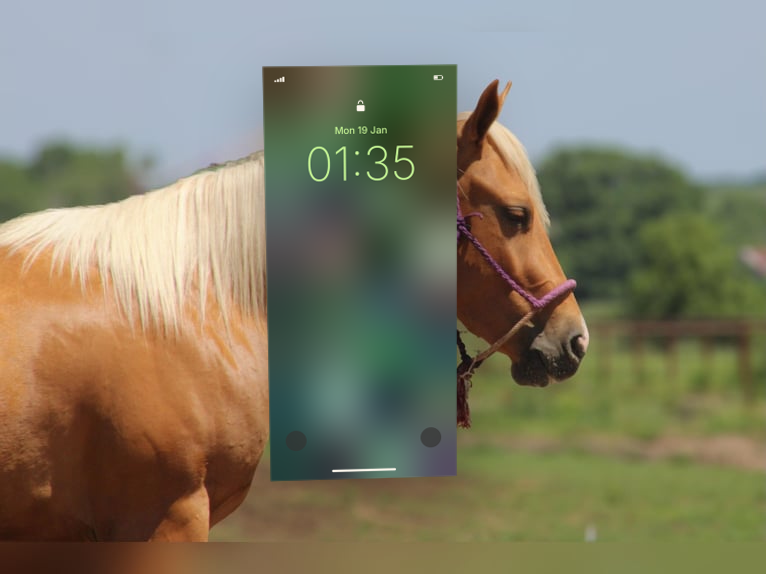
**1:35**
